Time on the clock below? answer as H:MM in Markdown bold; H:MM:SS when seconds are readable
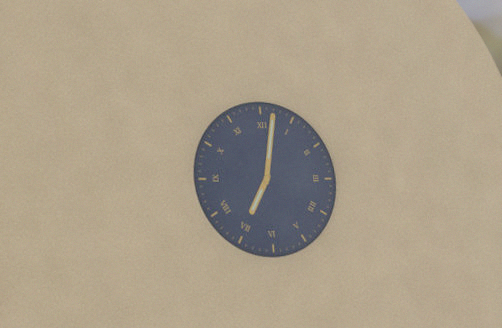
**7:02**
